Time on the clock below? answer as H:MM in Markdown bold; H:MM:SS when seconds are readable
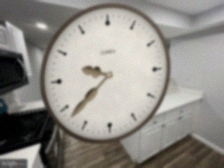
**9:38**
